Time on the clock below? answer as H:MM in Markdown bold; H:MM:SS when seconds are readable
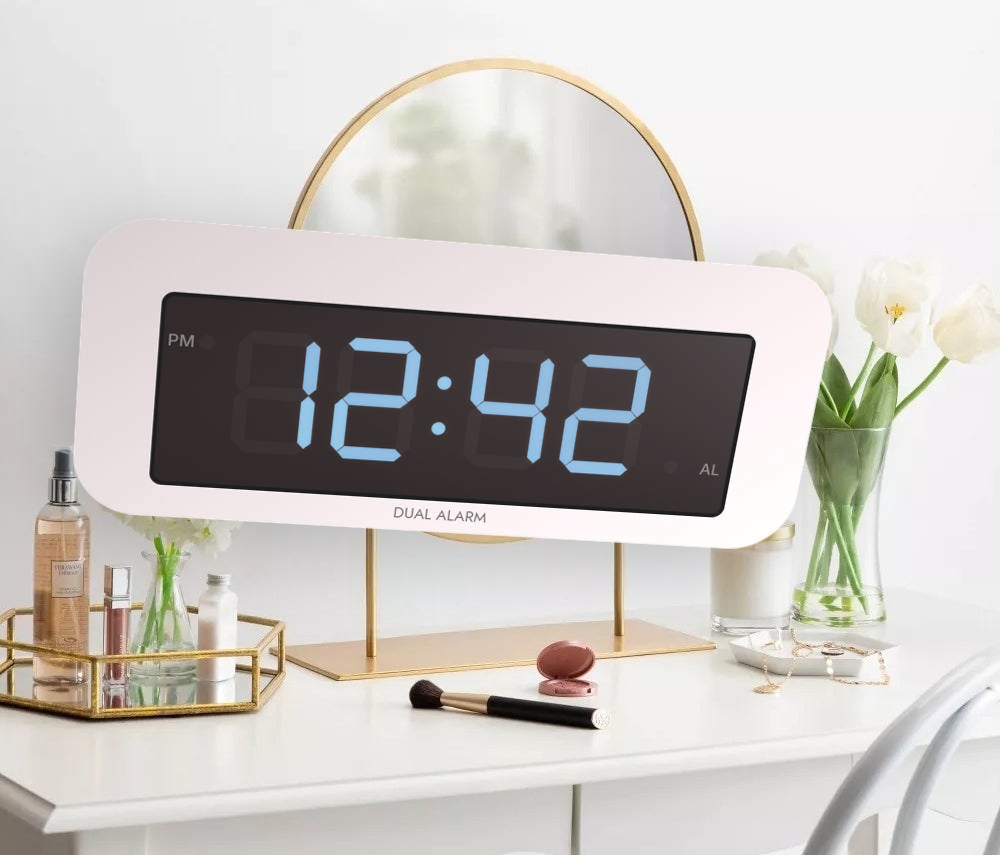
**12:42**
